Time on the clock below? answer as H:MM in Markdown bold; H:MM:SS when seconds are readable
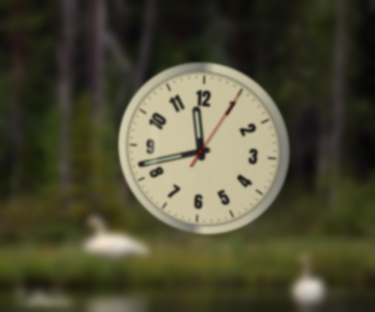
**11:42:05**
